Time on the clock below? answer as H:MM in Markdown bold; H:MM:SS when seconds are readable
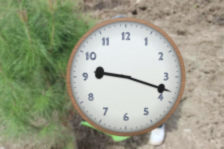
**9:18**
